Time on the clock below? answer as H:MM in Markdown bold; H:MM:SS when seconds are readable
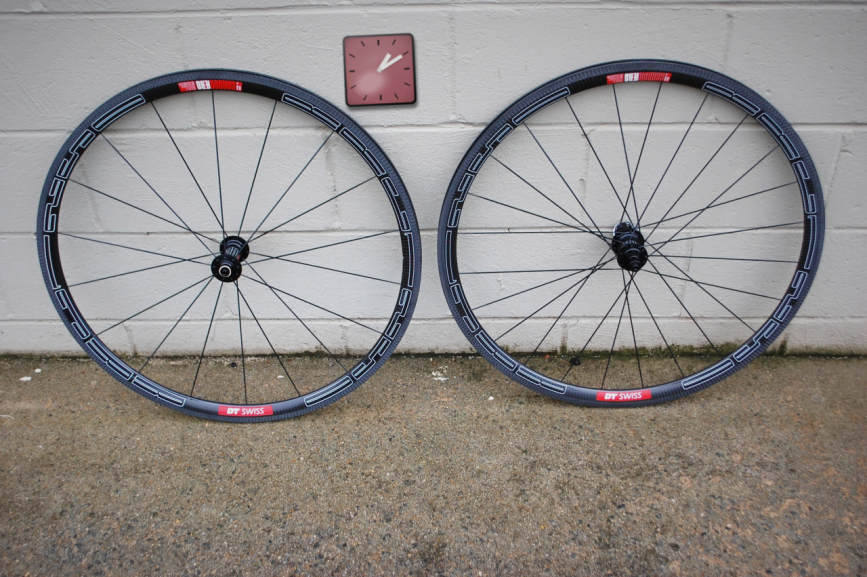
**1:10**
